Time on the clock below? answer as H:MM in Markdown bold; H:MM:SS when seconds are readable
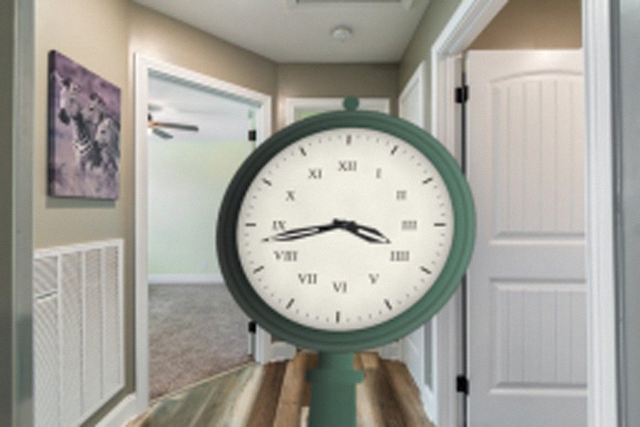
**3:43**
